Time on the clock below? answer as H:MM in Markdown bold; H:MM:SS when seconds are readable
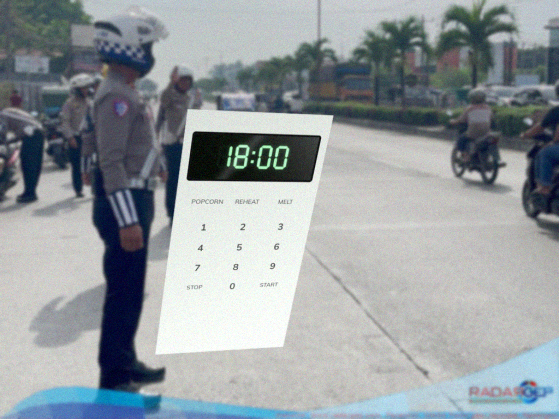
**18:00**
